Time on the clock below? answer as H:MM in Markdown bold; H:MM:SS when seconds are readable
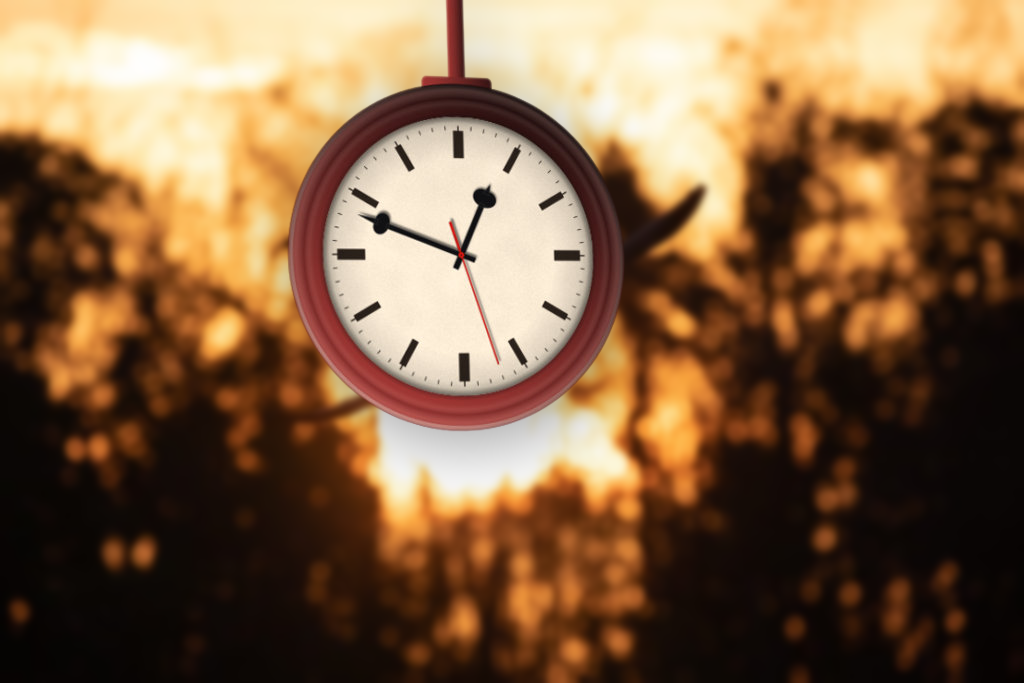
**12:48:27**
